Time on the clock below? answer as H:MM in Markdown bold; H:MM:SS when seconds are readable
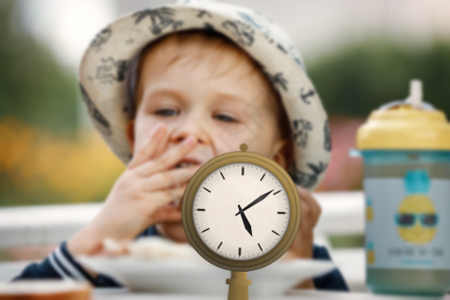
**5:09**
